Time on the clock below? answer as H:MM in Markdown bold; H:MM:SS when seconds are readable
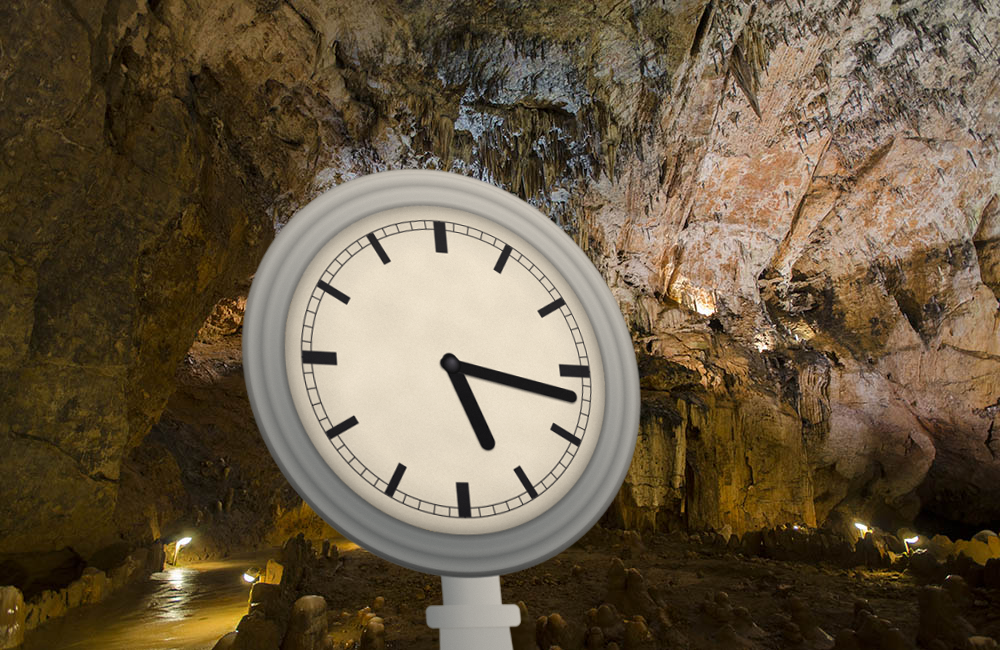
**5:17**
